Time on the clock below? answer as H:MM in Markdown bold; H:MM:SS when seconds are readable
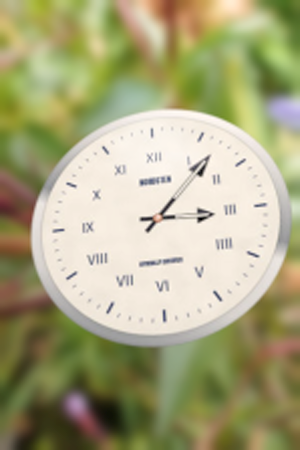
**3:07**
